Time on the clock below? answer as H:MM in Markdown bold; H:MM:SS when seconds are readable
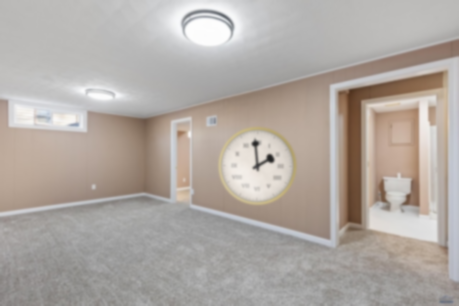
**1:59**
